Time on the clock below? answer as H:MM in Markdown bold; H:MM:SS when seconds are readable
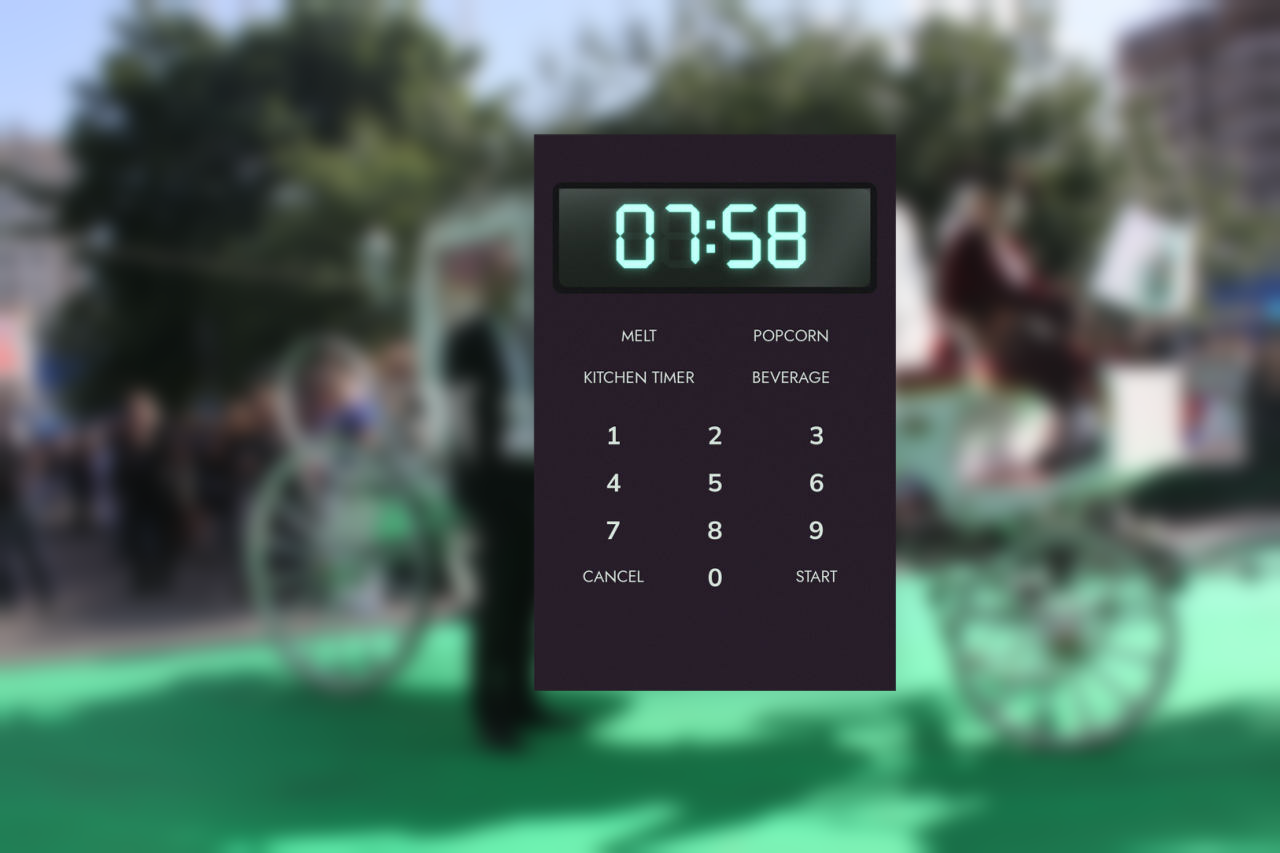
**7:58**
